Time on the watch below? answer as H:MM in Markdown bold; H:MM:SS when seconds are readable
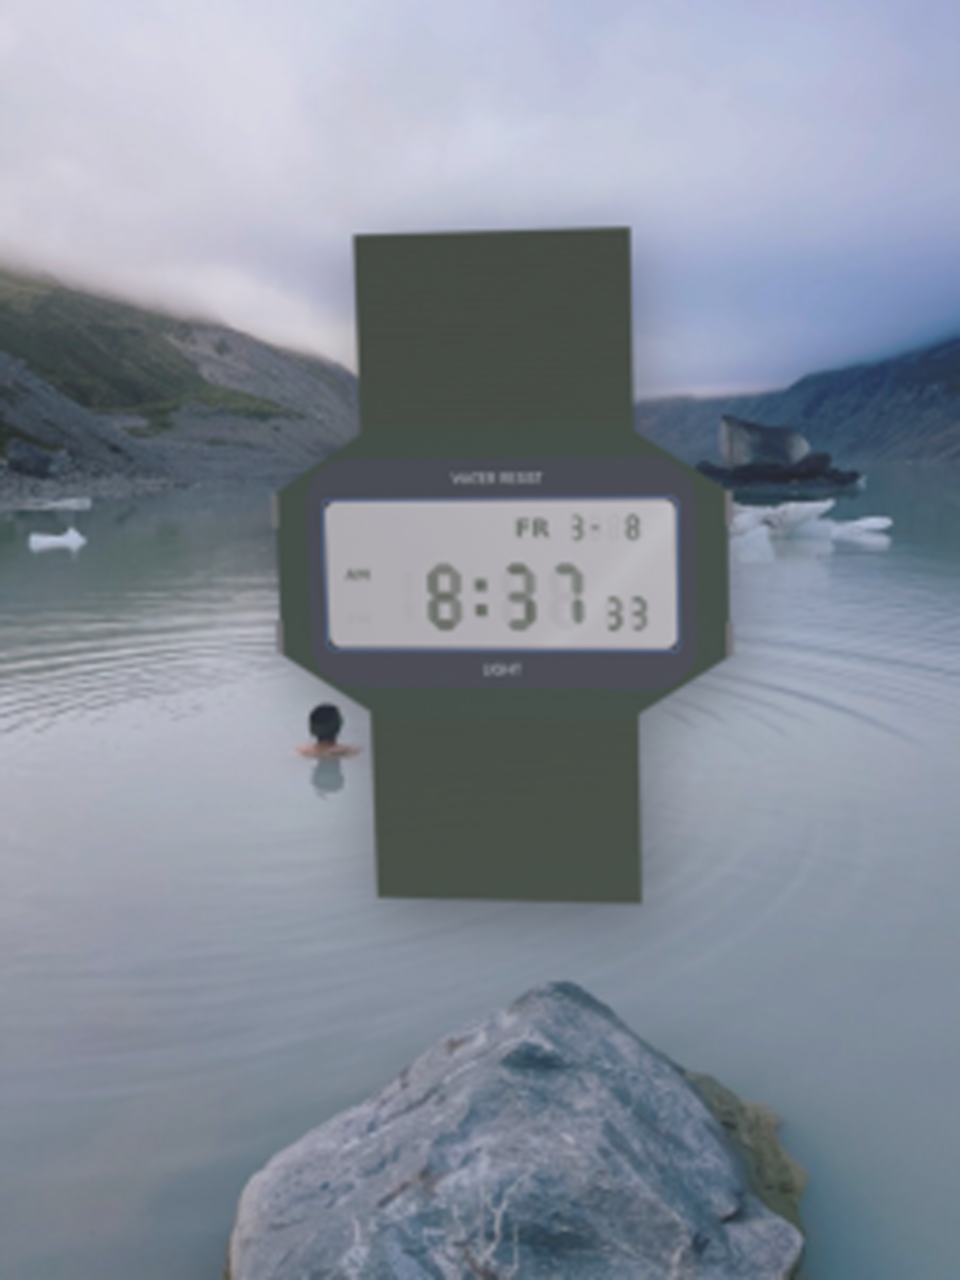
**8:37:33**
